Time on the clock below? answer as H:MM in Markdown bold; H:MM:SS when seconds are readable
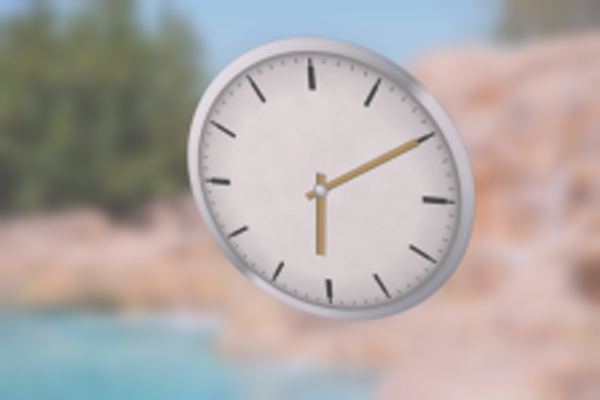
**6:10**
